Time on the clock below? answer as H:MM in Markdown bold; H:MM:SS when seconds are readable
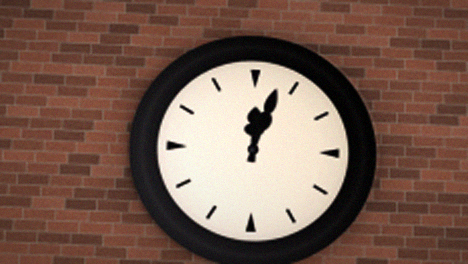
**12:03**
